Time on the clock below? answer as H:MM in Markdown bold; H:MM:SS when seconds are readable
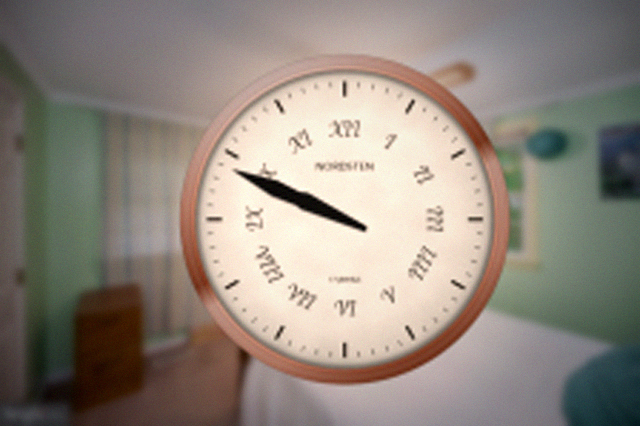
**9:49**
